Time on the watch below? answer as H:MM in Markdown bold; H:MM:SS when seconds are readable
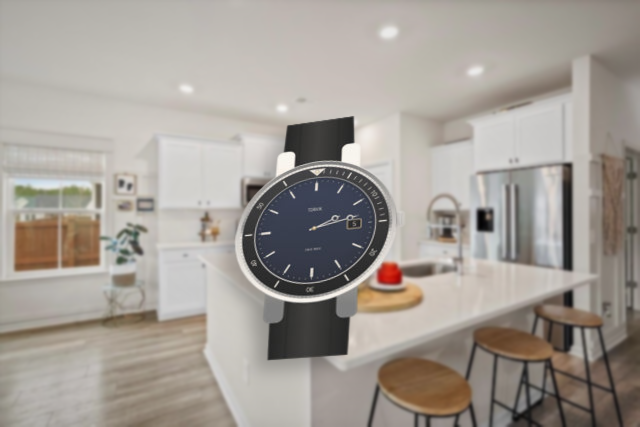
**2:13**
